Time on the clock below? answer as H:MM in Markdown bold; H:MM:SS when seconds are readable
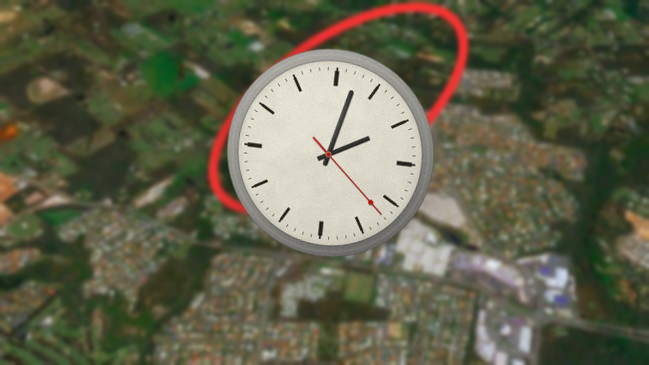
**2:02:22**
